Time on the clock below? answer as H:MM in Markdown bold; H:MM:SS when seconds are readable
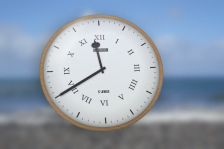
**11:40**
